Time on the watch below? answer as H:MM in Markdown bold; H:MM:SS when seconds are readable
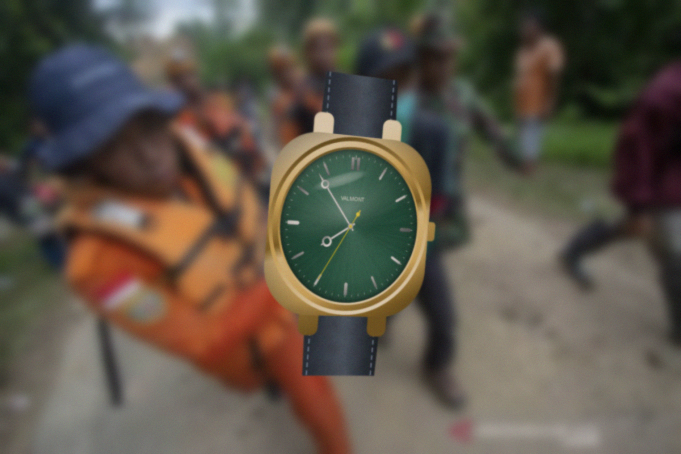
**7:53:35**
